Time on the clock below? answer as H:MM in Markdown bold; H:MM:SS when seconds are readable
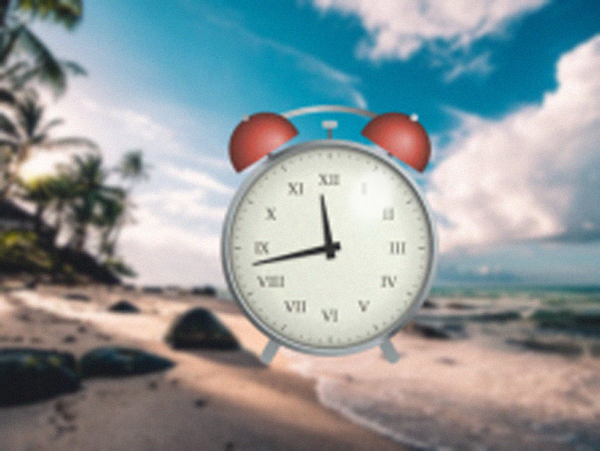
**11:43**
